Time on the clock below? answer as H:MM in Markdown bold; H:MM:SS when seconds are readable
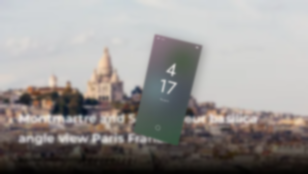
**4:17**
